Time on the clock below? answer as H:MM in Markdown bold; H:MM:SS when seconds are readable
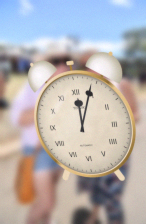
**12:04**
